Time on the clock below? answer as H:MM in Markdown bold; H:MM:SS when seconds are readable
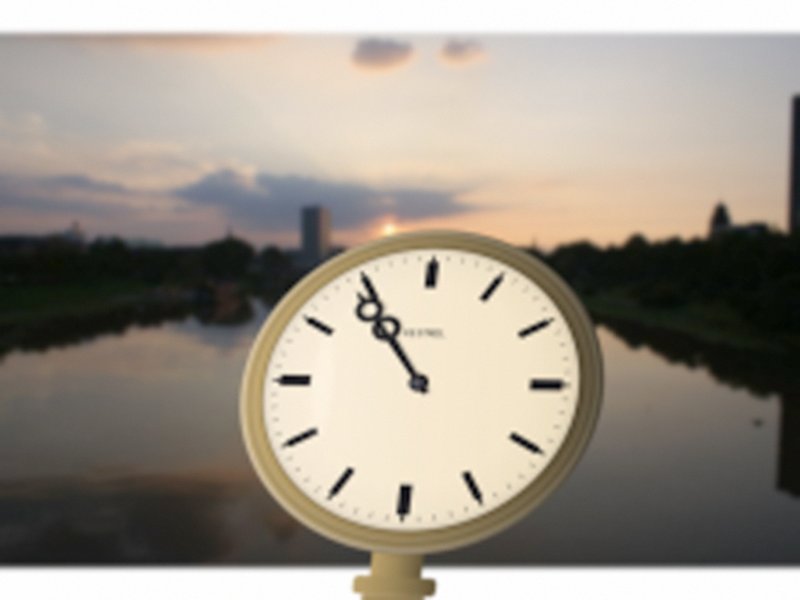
**10:54**
